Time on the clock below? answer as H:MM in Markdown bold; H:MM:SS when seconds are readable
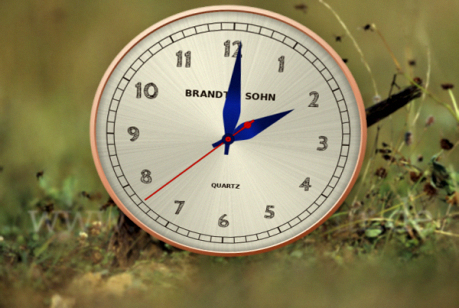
**2:00:38**
